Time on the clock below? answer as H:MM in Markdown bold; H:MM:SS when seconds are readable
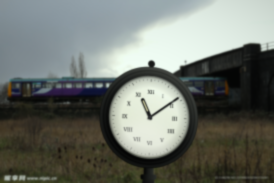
**11:09**
